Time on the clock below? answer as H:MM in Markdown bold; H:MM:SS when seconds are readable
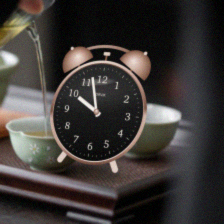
**9:57**
